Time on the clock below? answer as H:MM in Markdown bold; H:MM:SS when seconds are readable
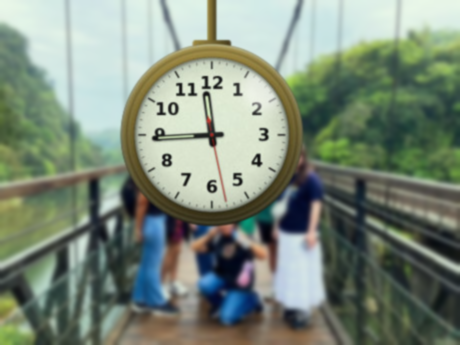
**11:44:28**
